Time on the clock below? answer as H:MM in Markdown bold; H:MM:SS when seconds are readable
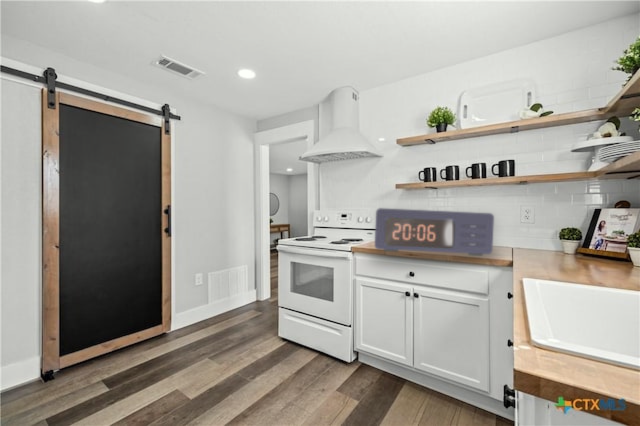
**20:06**
